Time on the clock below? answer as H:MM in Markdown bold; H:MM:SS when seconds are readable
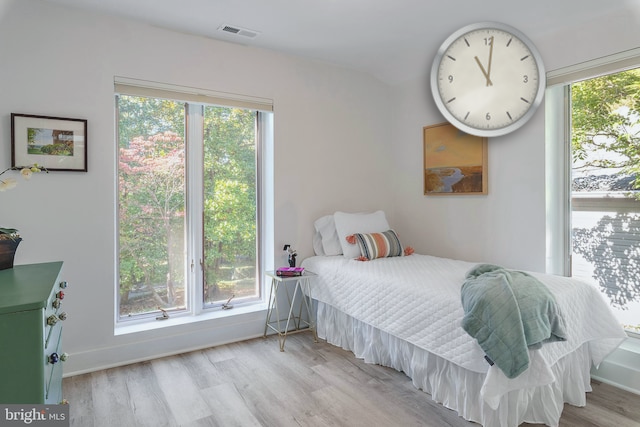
**11:01**
